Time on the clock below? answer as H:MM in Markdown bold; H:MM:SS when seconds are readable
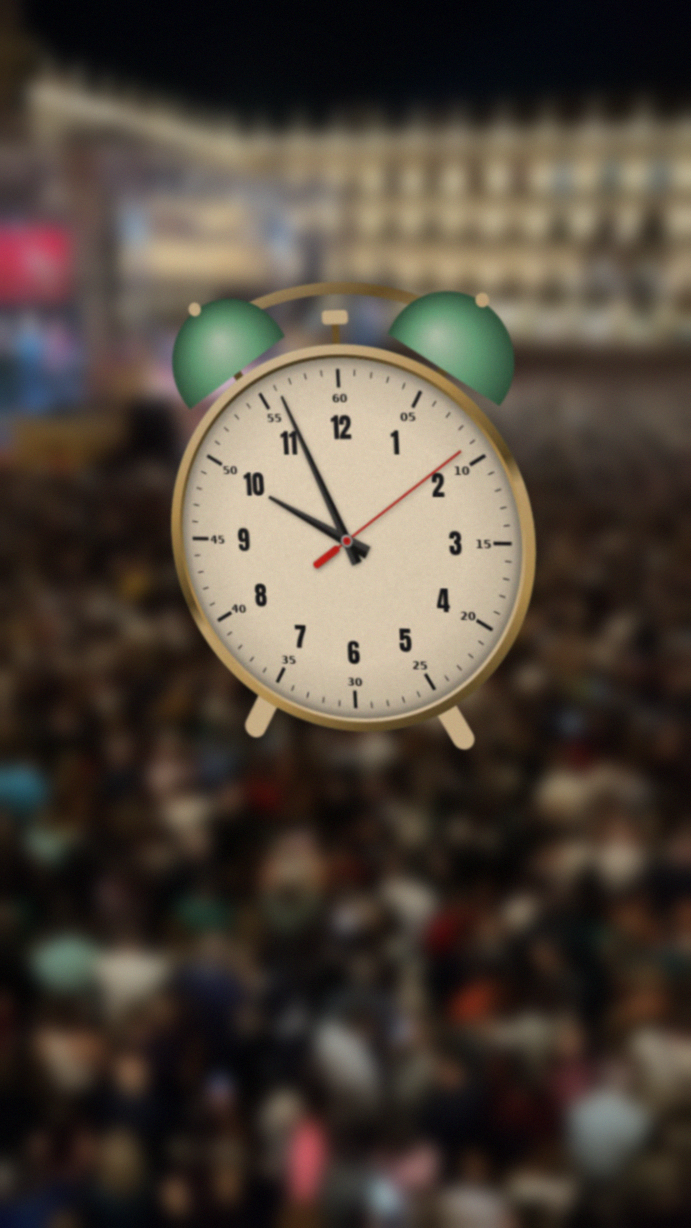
**9:56:09**
